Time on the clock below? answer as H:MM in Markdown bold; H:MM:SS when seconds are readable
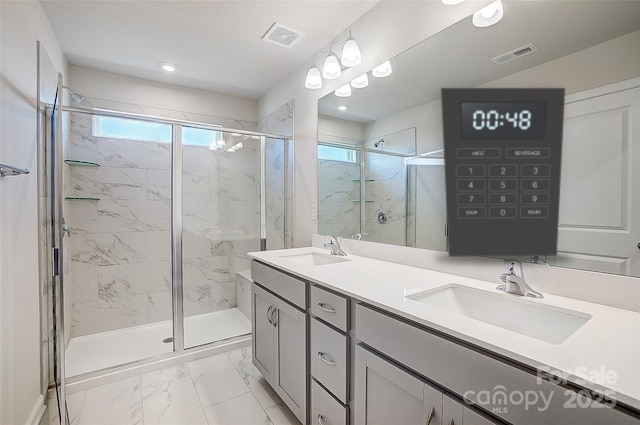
**0:48**
